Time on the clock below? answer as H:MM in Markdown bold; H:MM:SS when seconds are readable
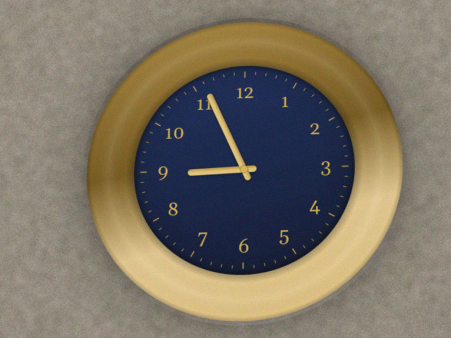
**8:56**
